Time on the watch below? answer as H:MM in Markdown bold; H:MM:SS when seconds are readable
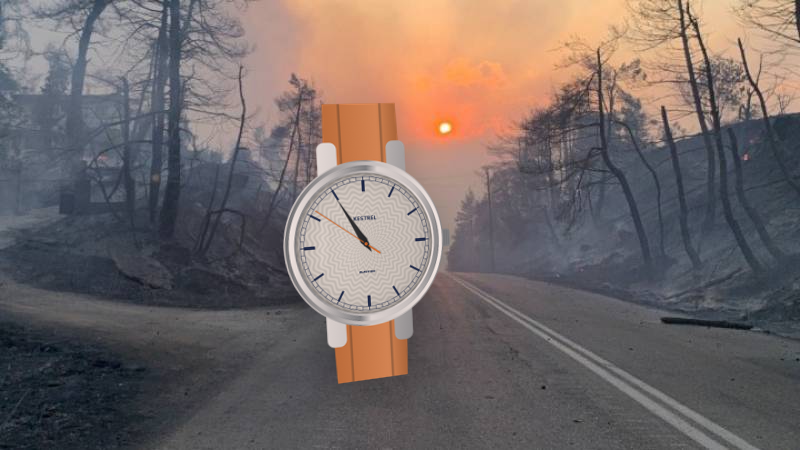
**10:54:51**
